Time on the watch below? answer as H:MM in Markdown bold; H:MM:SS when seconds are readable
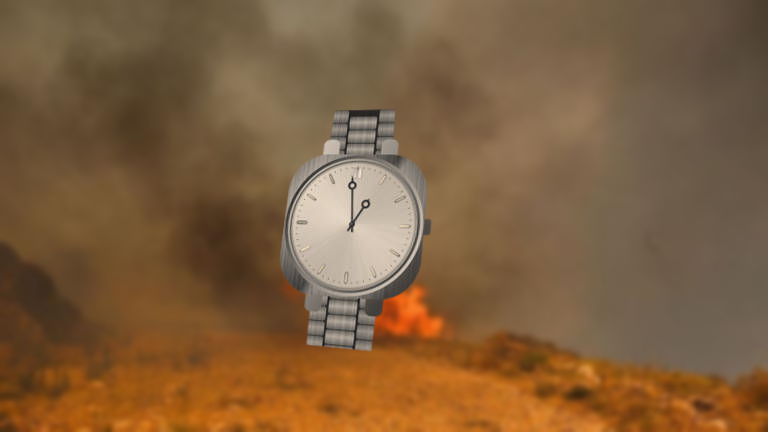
**12:59**
